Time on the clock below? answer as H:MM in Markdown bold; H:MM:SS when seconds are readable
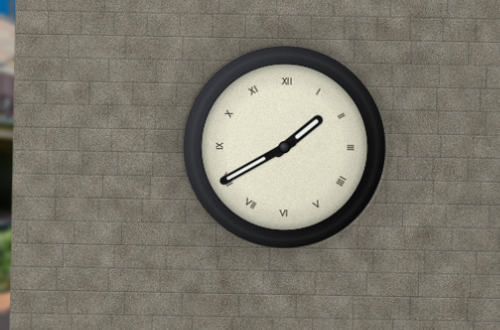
**1:40**
